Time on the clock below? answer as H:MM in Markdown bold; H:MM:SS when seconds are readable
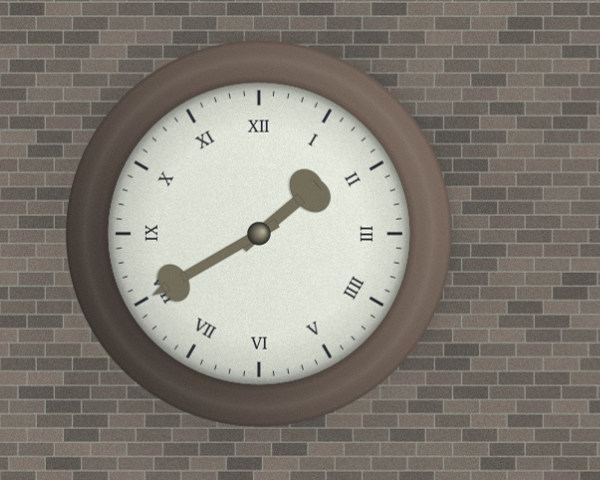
**1:40**
